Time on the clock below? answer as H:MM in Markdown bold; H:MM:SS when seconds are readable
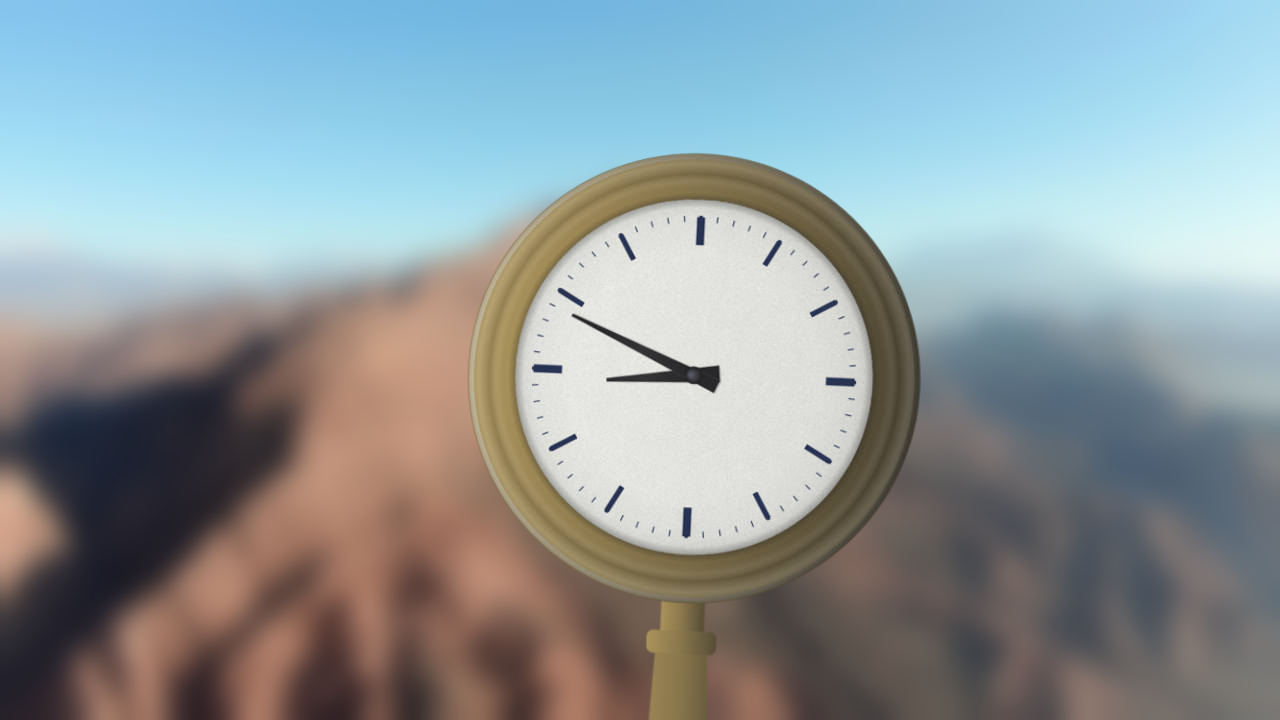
**8:49**
